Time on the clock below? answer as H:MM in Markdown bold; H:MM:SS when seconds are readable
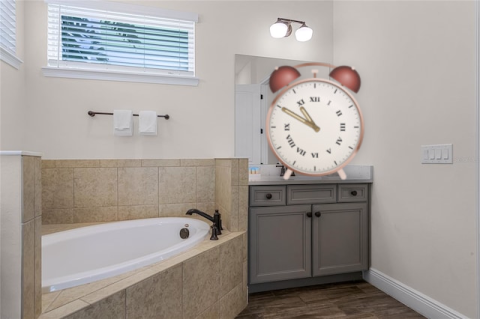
**10:50**
